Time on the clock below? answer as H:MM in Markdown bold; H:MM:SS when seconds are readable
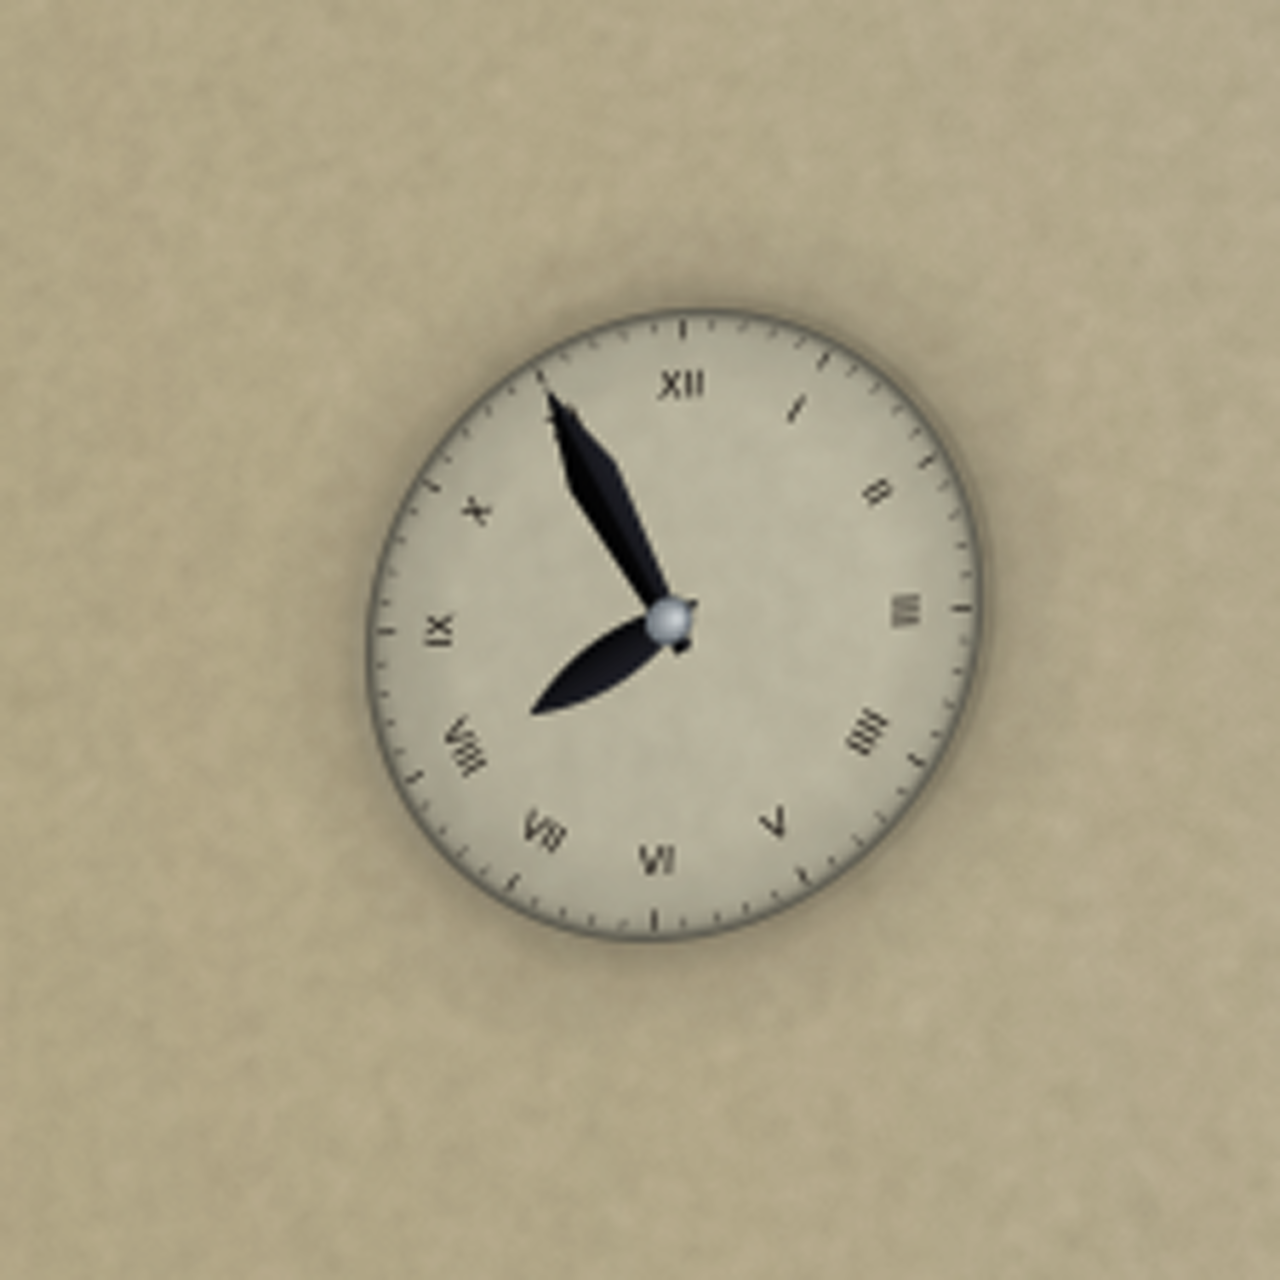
**7:55**
